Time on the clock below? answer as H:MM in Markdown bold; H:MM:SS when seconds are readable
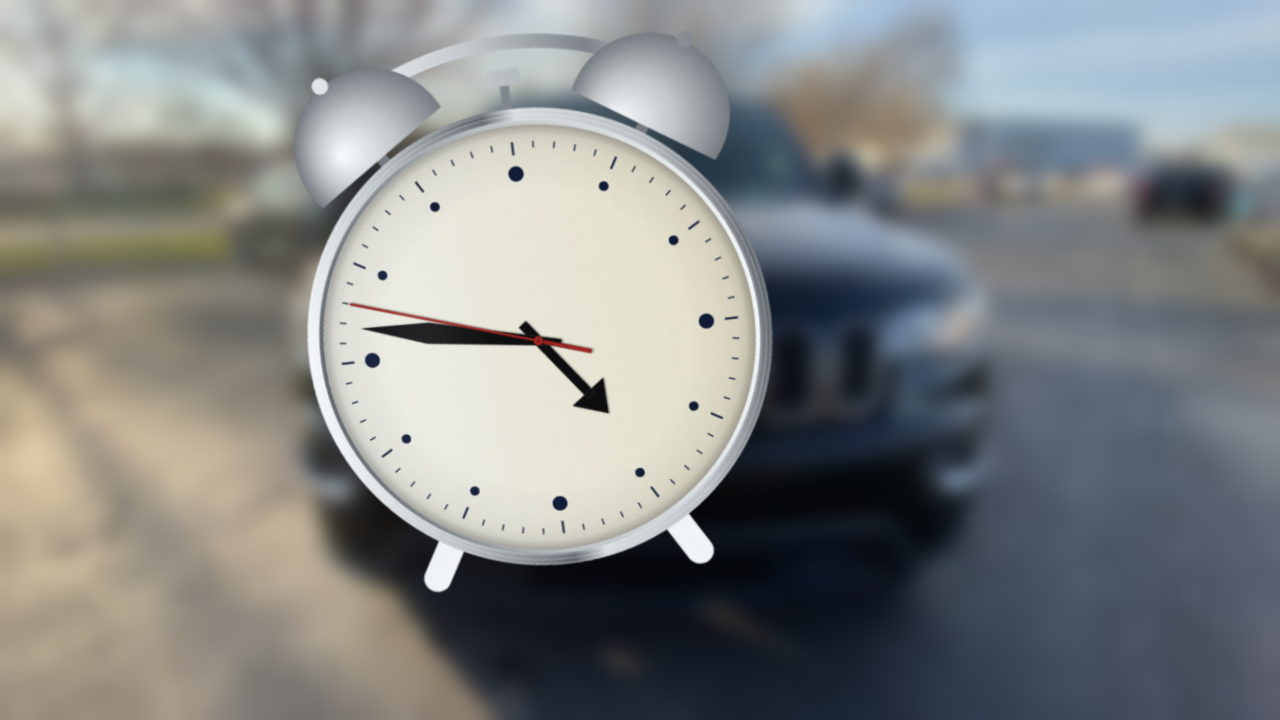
**4:46:48**
